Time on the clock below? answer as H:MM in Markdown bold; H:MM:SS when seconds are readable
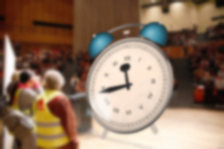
**11:44**
